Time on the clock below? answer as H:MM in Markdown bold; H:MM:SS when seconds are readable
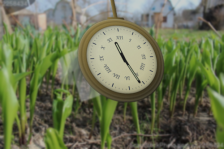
**11:26**
